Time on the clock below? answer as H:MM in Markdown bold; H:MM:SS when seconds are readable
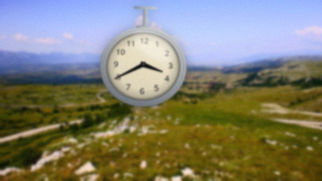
**3:40**
